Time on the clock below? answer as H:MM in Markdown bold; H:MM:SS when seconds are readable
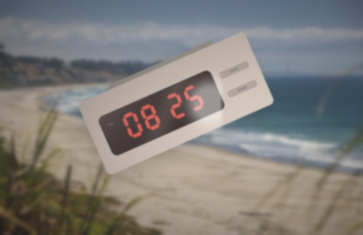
**8:25**
